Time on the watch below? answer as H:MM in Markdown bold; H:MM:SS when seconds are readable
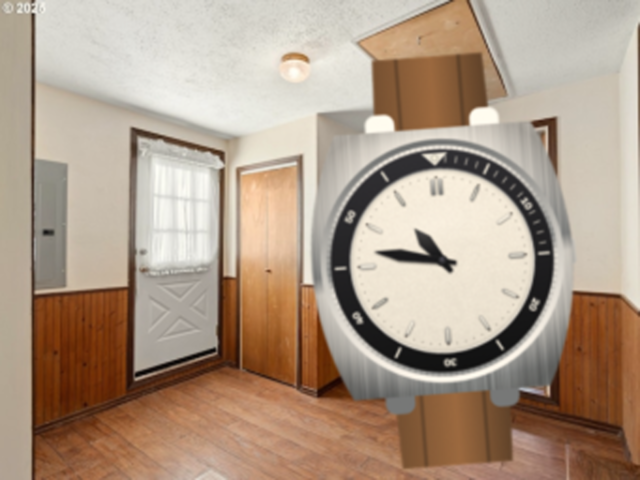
**10:47**
